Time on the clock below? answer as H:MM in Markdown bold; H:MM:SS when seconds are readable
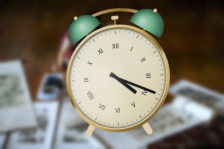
**4:19**
